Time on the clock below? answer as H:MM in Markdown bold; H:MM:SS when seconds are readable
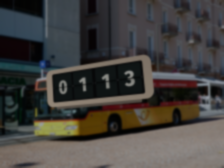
**1:13**
